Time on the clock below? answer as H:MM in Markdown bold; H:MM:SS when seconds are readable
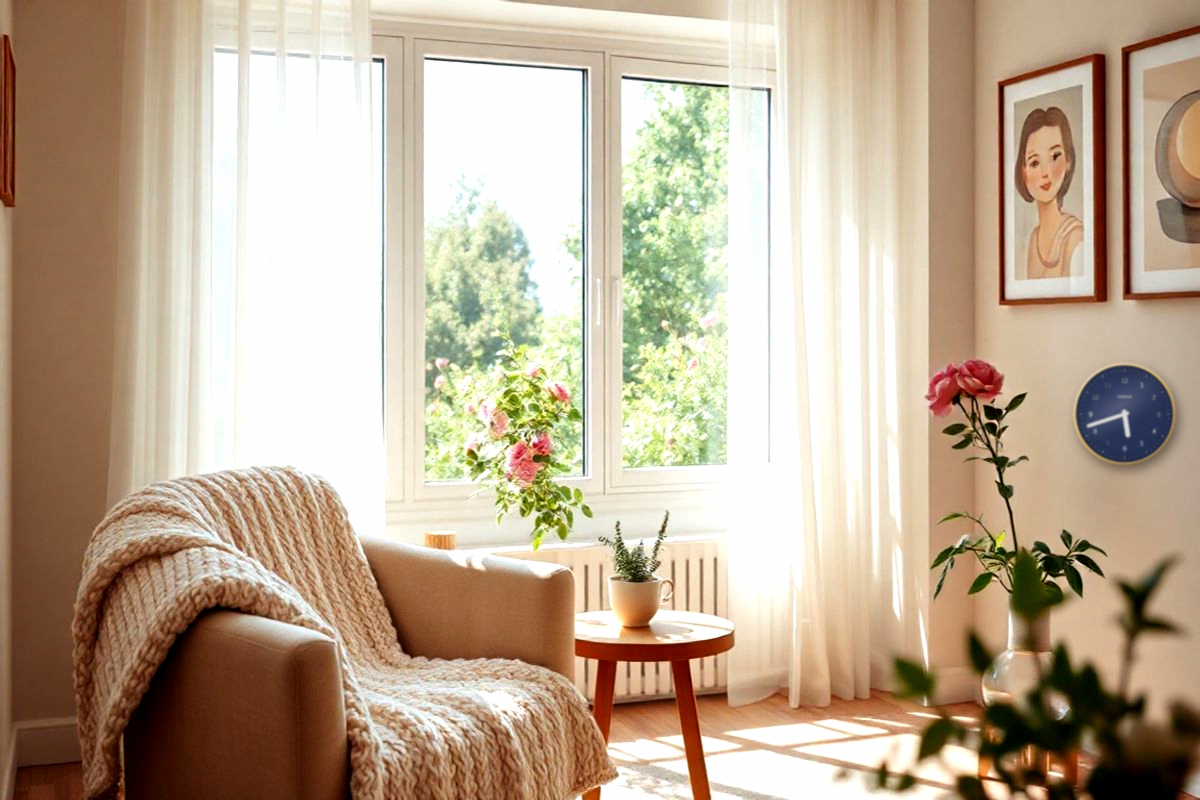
**5:42**
